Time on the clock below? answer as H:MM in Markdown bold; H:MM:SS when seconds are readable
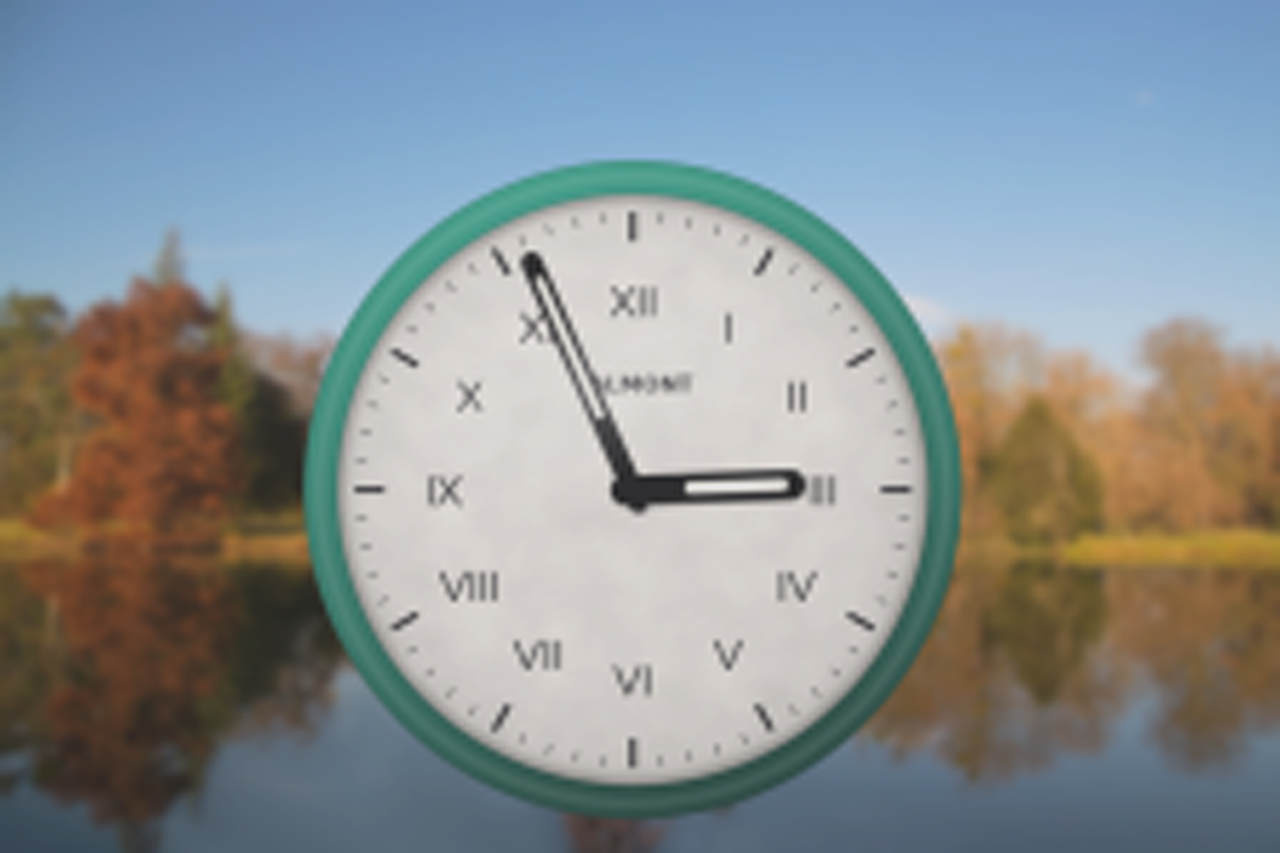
**2:56**
